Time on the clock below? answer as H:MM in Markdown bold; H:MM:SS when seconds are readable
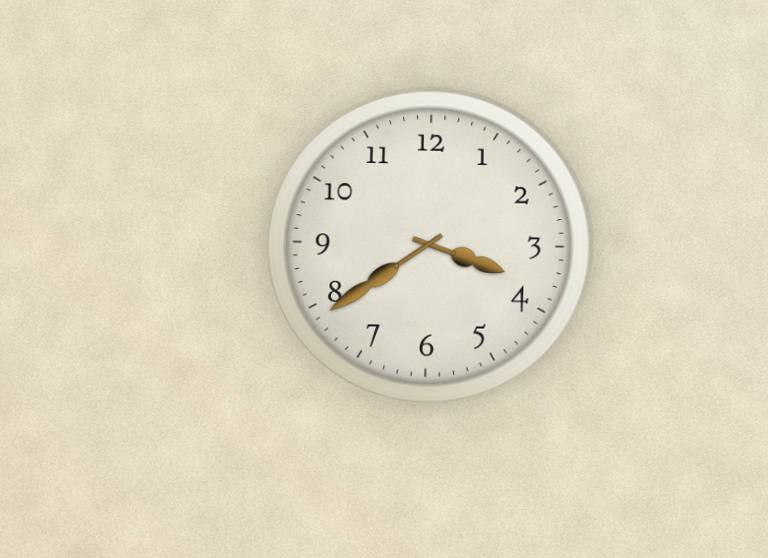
**3:39**
